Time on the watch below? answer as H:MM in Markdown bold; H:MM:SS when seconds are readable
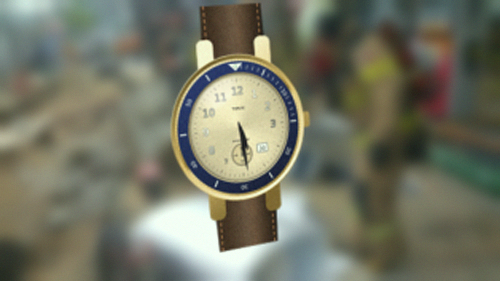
**5:29**
